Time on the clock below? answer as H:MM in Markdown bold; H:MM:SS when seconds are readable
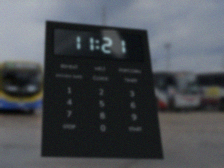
**11:21**
